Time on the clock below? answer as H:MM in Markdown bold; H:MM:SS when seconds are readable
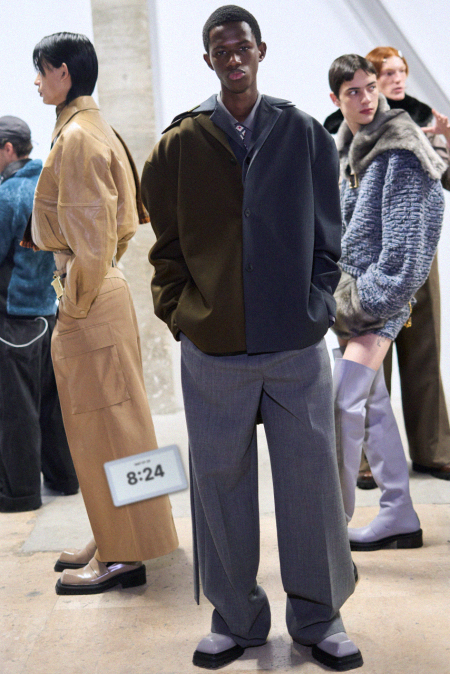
**8:24**
